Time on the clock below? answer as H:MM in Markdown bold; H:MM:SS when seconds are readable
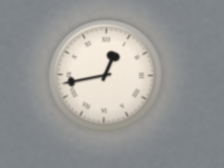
**12:43**
